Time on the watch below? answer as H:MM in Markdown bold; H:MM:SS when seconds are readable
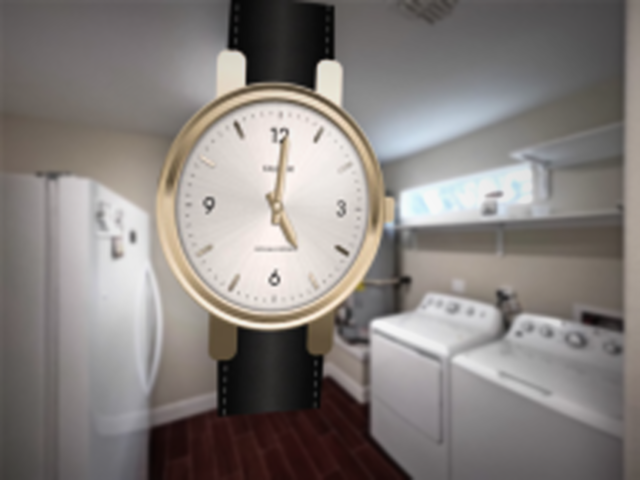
**5:01**
